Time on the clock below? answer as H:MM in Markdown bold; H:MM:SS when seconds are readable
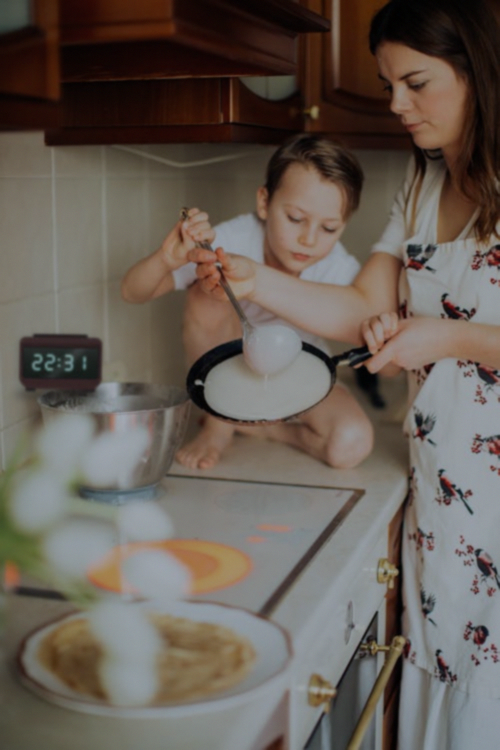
**22:31**
